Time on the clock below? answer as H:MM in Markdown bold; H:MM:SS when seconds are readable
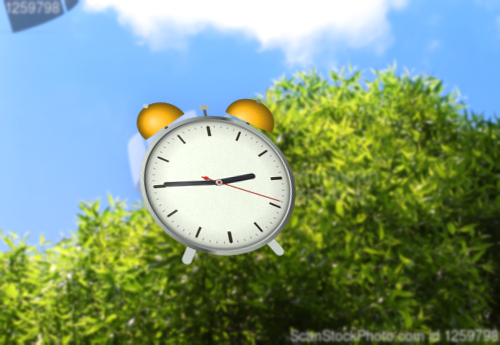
**2:45:19**
